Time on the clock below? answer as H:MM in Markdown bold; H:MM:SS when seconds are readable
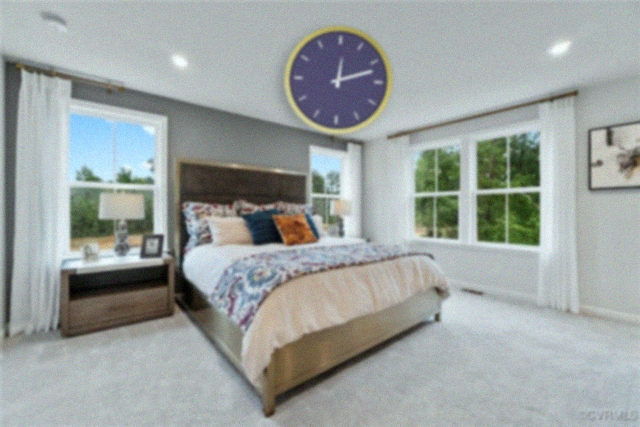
**12:12**
